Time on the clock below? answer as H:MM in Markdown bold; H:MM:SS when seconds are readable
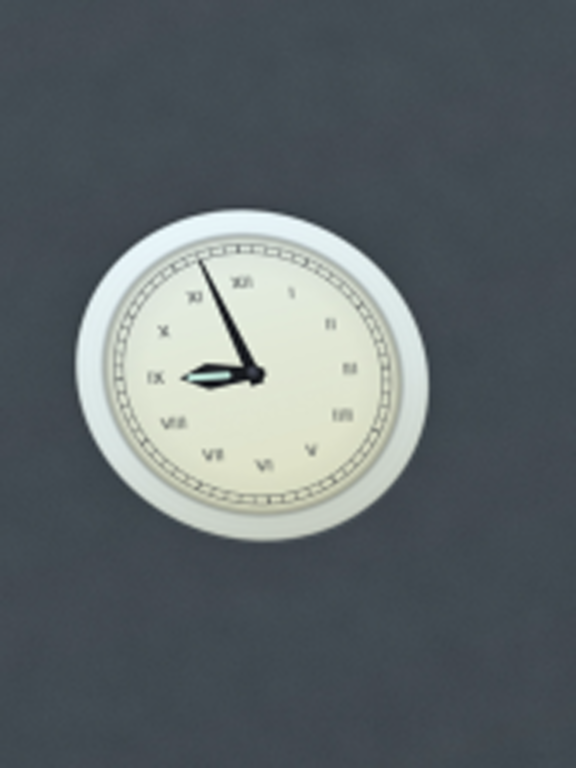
**8:57**
